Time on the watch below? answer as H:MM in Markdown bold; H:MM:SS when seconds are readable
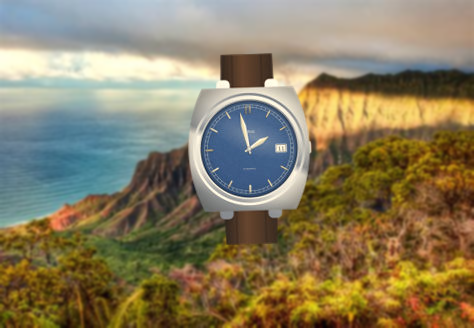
**1:58**
